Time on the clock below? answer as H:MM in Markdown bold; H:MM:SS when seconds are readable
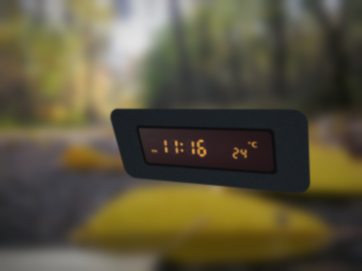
**11:16**
